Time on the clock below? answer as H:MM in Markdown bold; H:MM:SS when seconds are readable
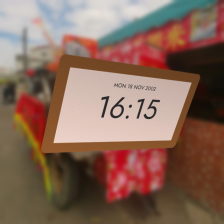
**16:15**
